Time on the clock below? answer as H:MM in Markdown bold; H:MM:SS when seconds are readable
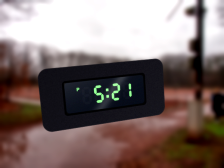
**5:21**
